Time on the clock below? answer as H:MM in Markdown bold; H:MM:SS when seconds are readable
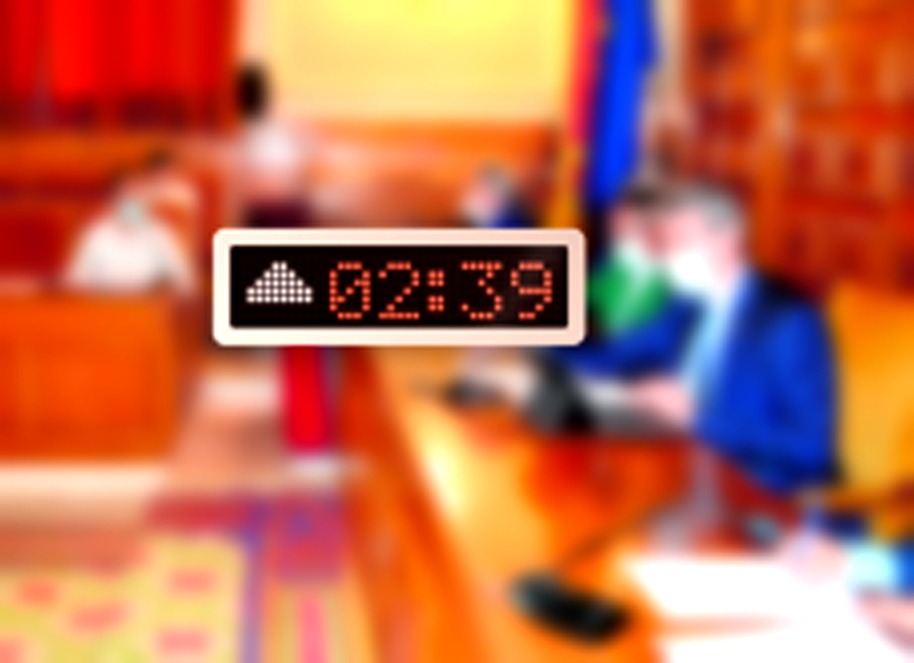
**2:39**
